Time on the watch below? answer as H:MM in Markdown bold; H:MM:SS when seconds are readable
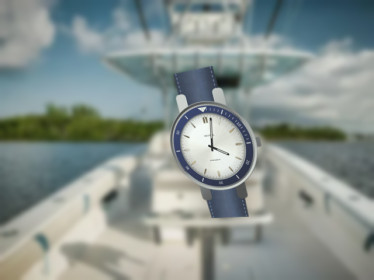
**4:02**
